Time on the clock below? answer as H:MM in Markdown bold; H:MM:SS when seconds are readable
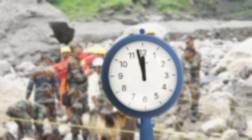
**11:58**
